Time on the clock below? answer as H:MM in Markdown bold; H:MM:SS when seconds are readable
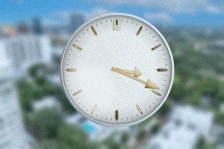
**3:19**
